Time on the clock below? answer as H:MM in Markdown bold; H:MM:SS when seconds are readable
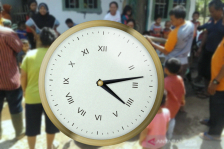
**4:13**
